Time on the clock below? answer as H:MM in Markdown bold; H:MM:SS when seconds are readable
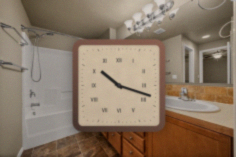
**10:18**
